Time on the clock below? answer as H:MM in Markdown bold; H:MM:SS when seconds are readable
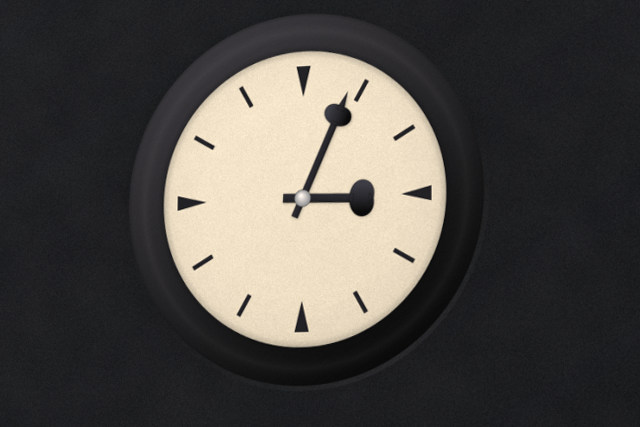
**3:04**
